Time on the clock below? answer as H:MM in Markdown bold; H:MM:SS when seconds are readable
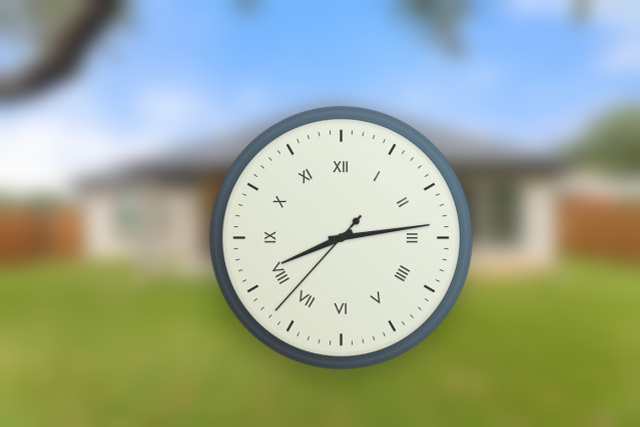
**8:13:37**
